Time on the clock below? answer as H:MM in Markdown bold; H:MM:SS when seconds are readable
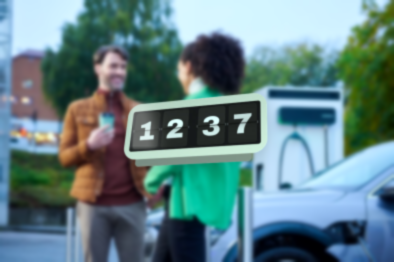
**12:37**
